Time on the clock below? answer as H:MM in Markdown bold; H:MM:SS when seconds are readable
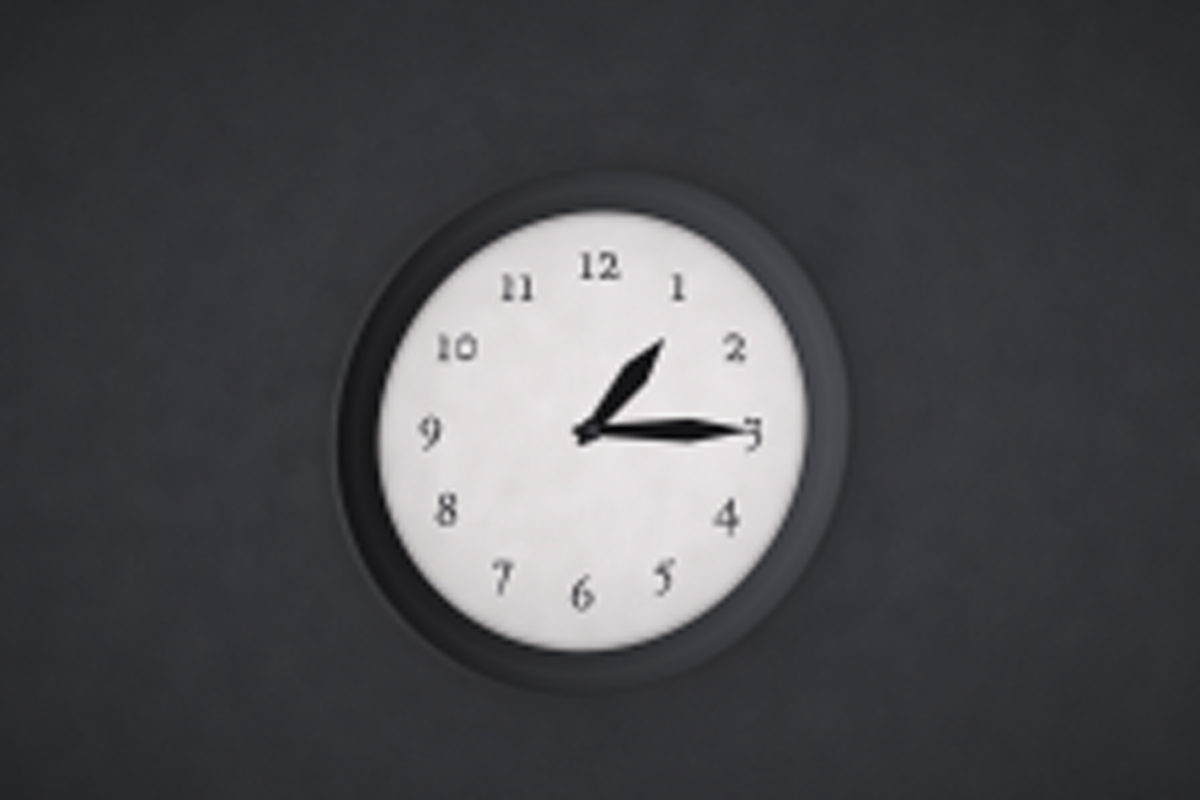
**1:15**
